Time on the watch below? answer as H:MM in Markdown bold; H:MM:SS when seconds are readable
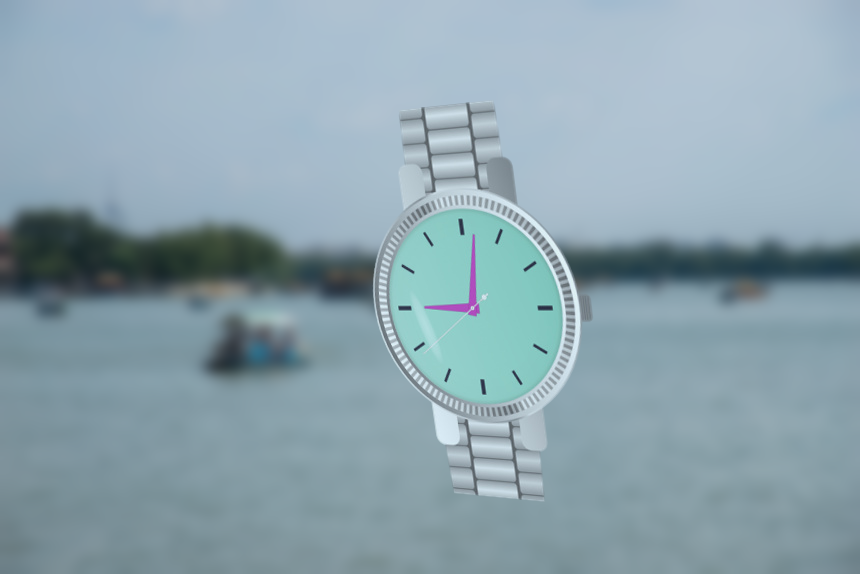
**9:01:39**
